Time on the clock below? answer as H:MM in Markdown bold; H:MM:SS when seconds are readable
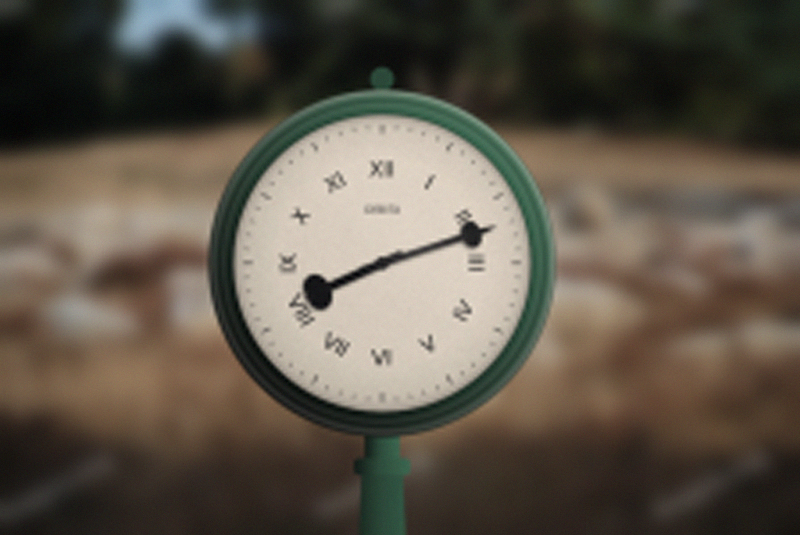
**8:12**
